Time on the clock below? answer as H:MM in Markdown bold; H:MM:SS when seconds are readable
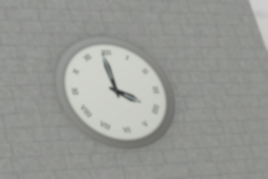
**3:59**
